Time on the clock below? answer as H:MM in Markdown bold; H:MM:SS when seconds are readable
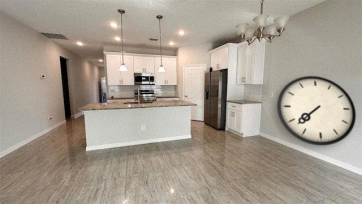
**7:38**
